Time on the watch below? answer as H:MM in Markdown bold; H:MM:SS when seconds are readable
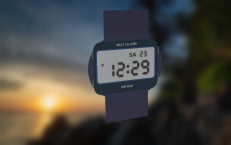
**12:29**
